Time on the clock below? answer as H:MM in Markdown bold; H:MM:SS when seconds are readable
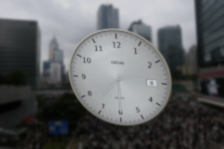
**7:30**
